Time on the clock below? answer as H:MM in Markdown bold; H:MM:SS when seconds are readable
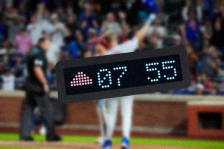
**7:55**
